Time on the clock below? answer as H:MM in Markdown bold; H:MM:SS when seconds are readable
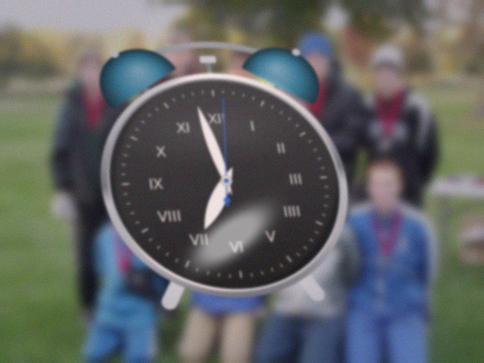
**6:58:01**
